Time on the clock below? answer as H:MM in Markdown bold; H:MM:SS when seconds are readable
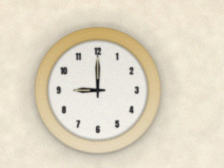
**9:00**
